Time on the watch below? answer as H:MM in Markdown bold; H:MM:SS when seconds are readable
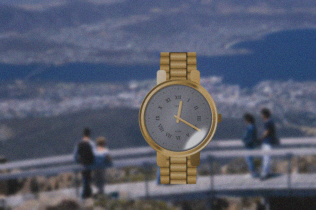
**12:20**
